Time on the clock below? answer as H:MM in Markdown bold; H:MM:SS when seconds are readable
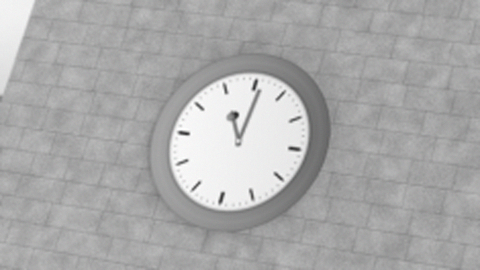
**11:01**
